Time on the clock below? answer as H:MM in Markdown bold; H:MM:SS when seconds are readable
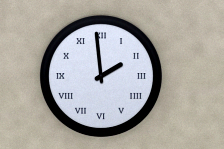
**1:59**
